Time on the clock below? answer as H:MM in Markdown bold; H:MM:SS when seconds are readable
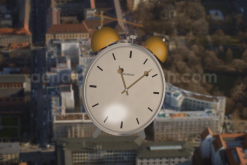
**11:08**
